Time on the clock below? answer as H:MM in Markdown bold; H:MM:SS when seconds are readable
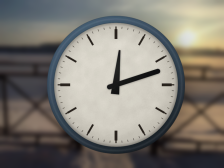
**12:12**
